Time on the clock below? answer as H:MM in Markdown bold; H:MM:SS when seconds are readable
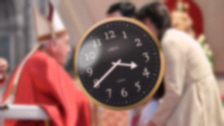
**3:40**
